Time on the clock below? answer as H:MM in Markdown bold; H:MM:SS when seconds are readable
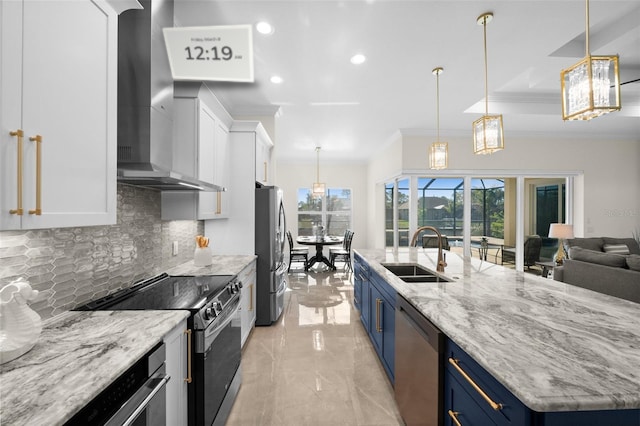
**12:19**
